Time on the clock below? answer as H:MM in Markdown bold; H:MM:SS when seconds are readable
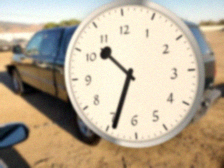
**10:34**
